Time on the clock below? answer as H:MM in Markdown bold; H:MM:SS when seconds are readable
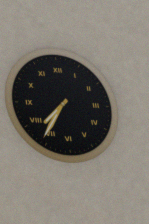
**7:36**
